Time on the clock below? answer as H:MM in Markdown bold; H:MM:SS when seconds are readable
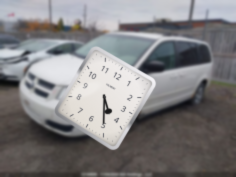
**4:25**
